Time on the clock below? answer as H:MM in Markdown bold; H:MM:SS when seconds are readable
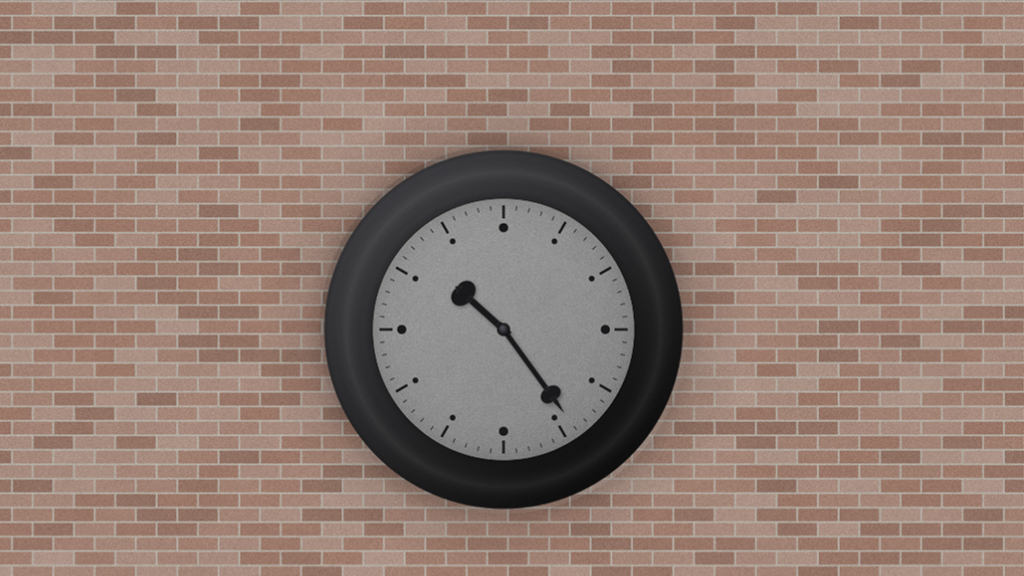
**10:24**
